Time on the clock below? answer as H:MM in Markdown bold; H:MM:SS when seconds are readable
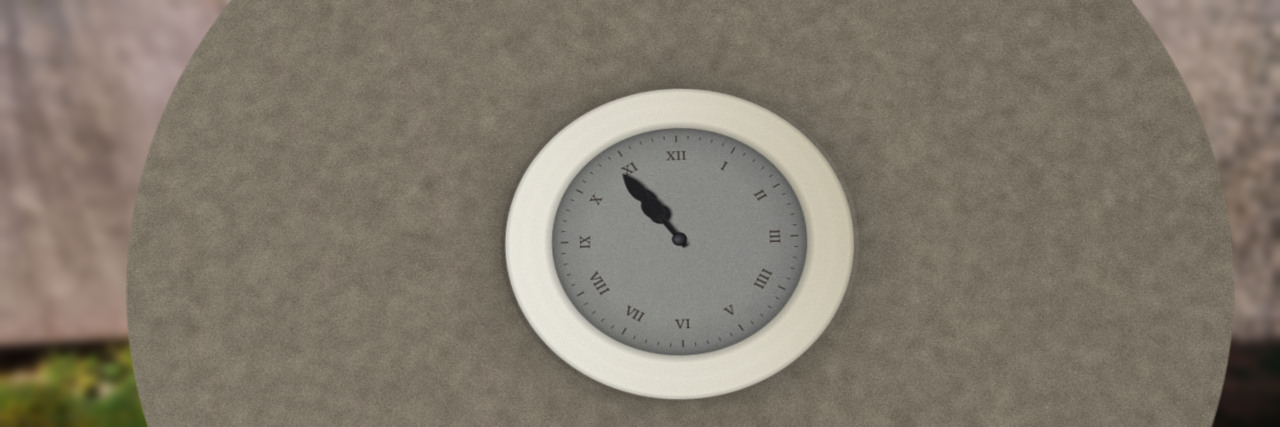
**10:54**
